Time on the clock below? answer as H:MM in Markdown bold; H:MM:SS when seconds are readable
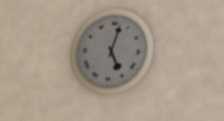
**5:02**
